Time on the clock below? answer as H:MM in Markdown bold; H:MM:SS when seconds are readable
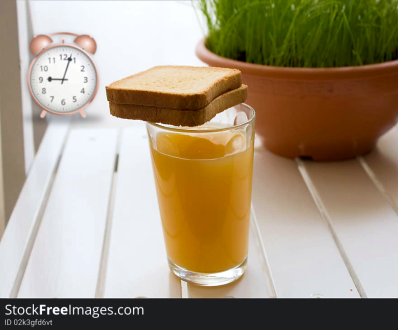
**9:03**
